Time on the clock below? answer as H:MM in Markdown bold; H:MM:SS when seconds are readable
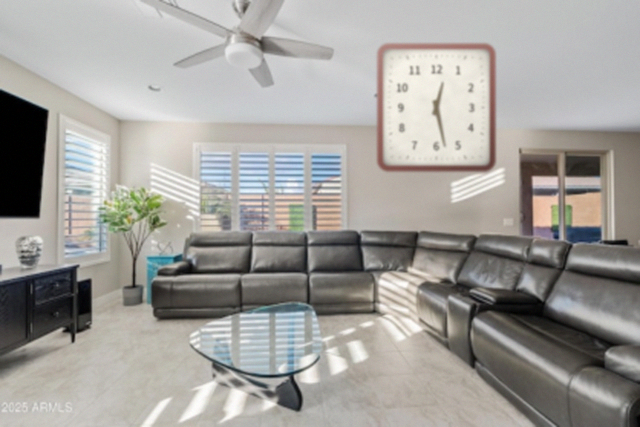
**12:28**
